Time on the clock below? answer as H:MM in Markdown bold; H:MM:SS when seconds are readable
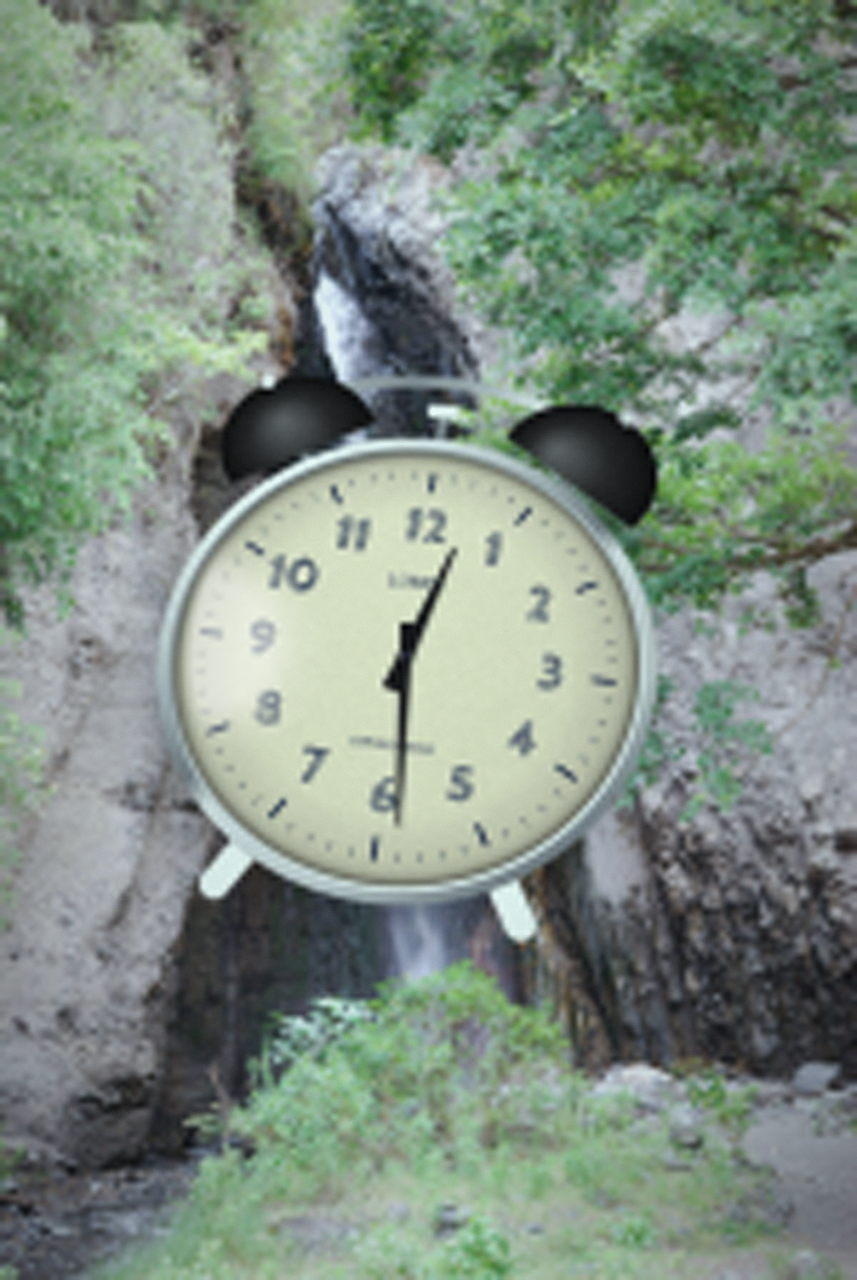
**12:29**
